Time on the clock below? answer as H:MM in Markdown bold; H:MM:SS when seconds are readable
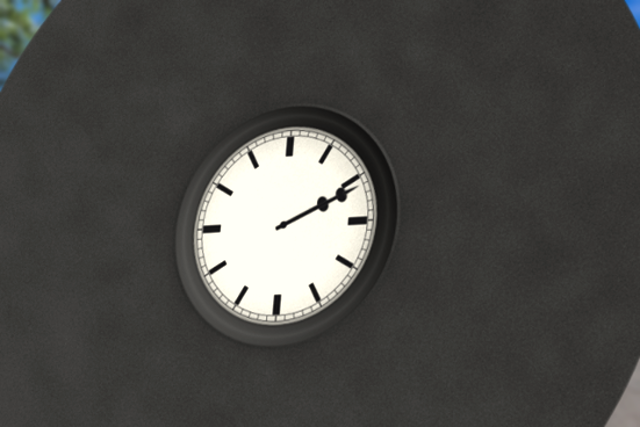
**2:11**
